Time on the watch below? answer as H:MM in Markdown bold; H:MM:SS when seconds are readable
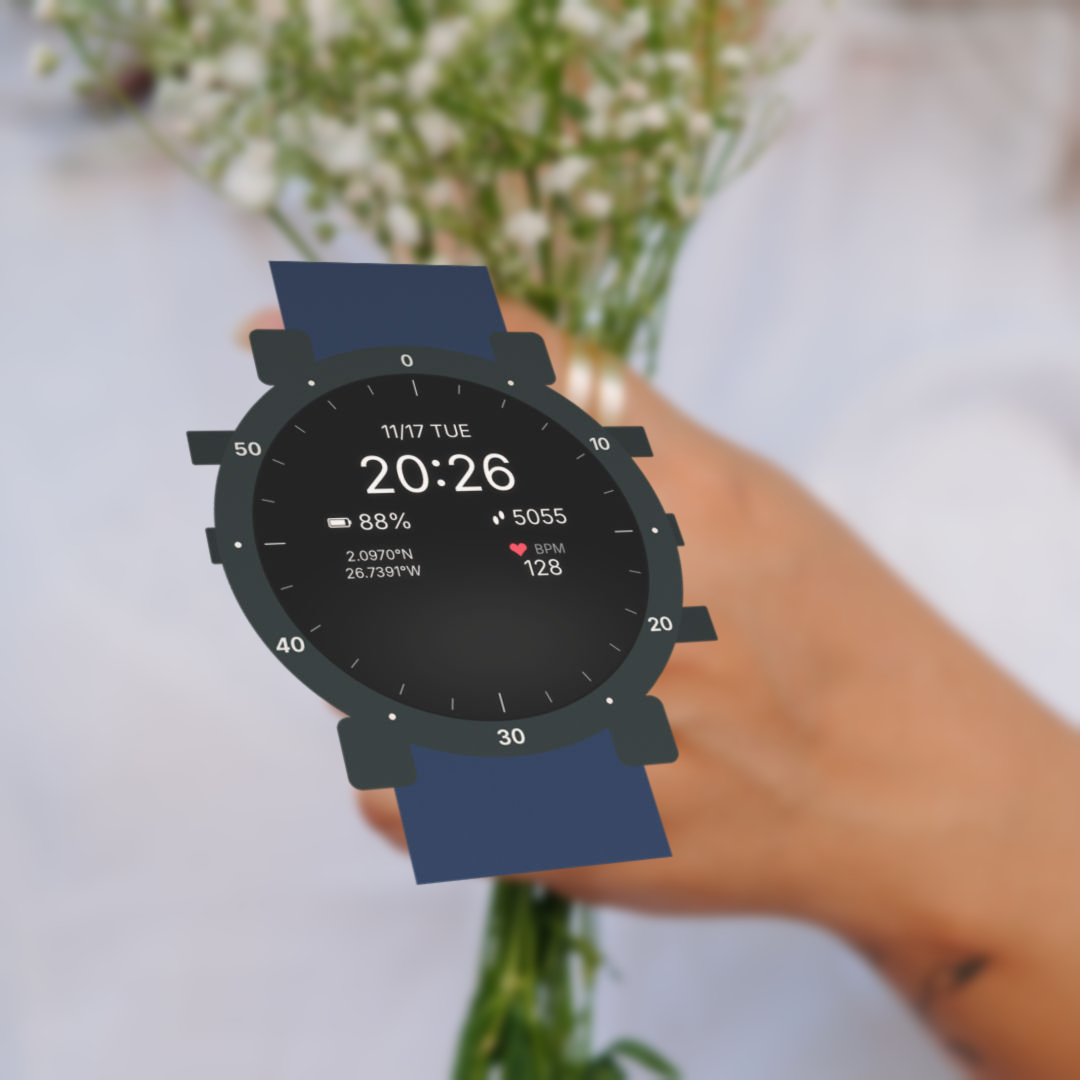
**20:26**
